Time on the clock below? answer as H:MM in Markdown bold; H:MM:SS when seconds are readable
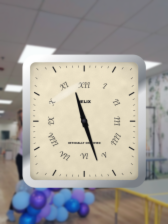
**11:27**
